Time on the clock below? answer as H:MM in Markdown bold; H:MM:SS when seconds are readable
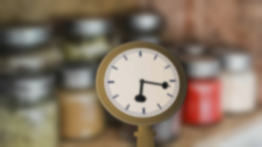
**6:17**
